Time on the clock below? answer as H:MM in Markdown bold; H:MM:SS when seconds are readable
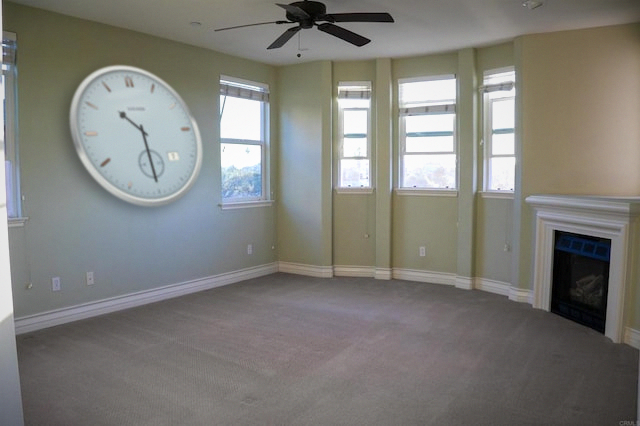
**10:30**
